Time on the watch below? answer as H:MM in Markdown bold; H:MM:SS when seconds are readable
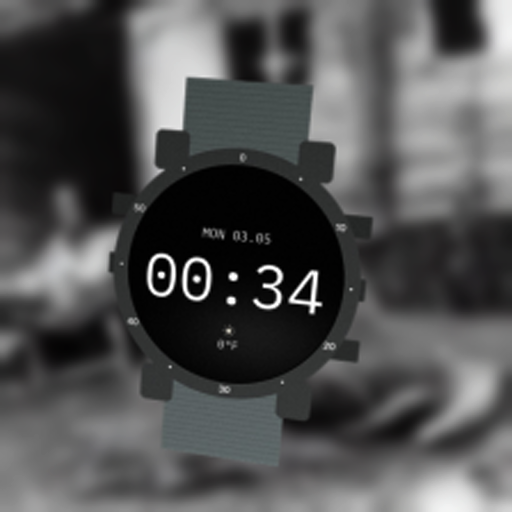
**0:34**
